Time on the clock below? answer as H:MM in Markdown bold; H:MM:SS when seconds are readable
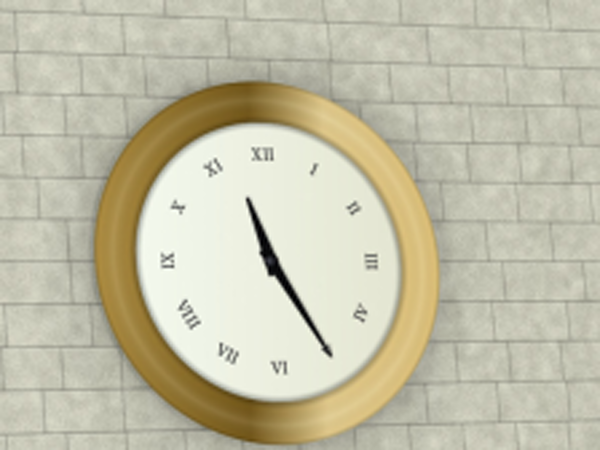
**11:25**
